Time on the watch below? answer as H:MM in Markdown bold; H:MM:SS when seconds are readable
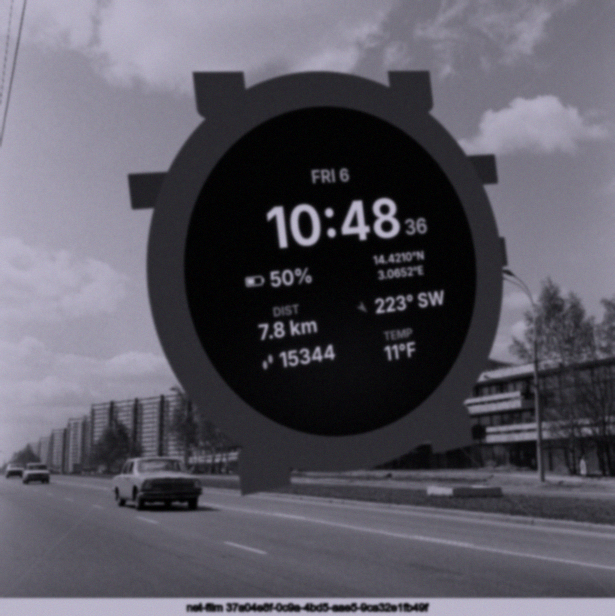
**10:48:36**
